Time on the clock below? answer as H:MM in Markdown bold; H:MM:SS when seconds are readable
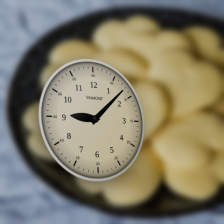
**9:08**
